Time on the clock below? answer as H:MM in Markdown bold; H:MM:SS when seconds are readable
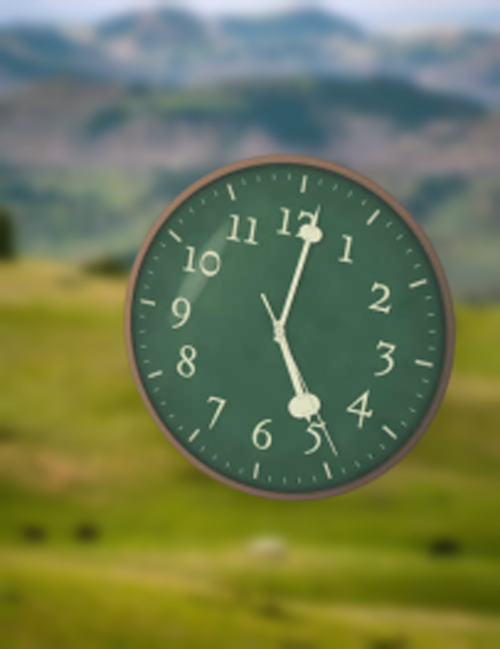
**5:01:24**
